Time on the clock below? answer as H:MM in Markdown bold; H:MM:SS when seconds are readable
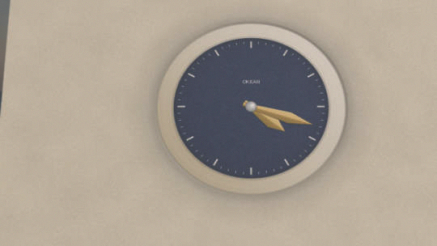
**4:18**
